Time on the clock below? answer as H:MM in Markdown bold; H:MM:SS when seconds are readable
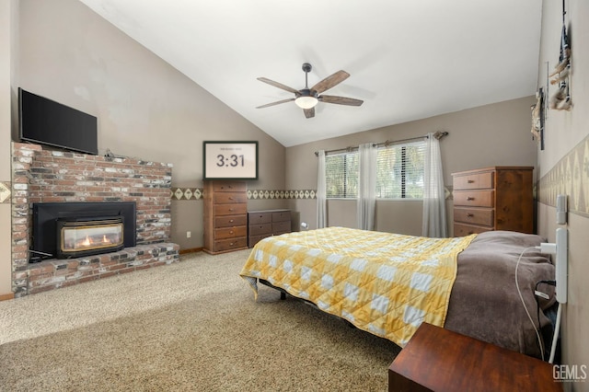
**3:31**
